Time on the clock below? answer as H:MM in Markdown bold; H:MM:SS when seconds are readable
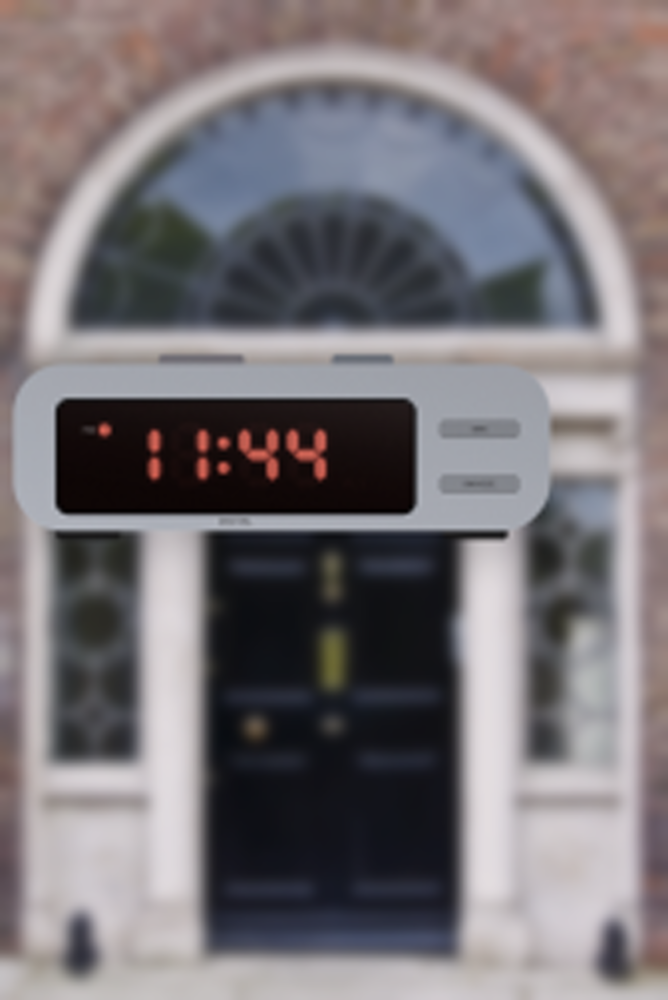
**11:44**
